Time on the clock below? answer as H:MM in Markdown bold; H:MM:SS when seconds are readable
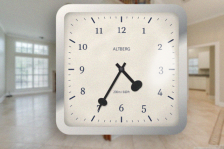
**4:35**
